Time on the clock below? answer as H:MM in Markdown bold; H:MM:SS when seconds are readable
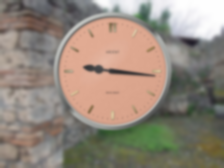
**9:16**
